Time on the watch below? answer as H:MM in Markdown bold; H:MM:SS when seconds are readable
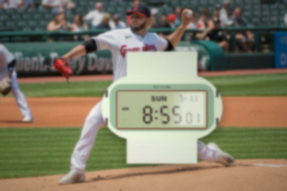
**8:55:01**
